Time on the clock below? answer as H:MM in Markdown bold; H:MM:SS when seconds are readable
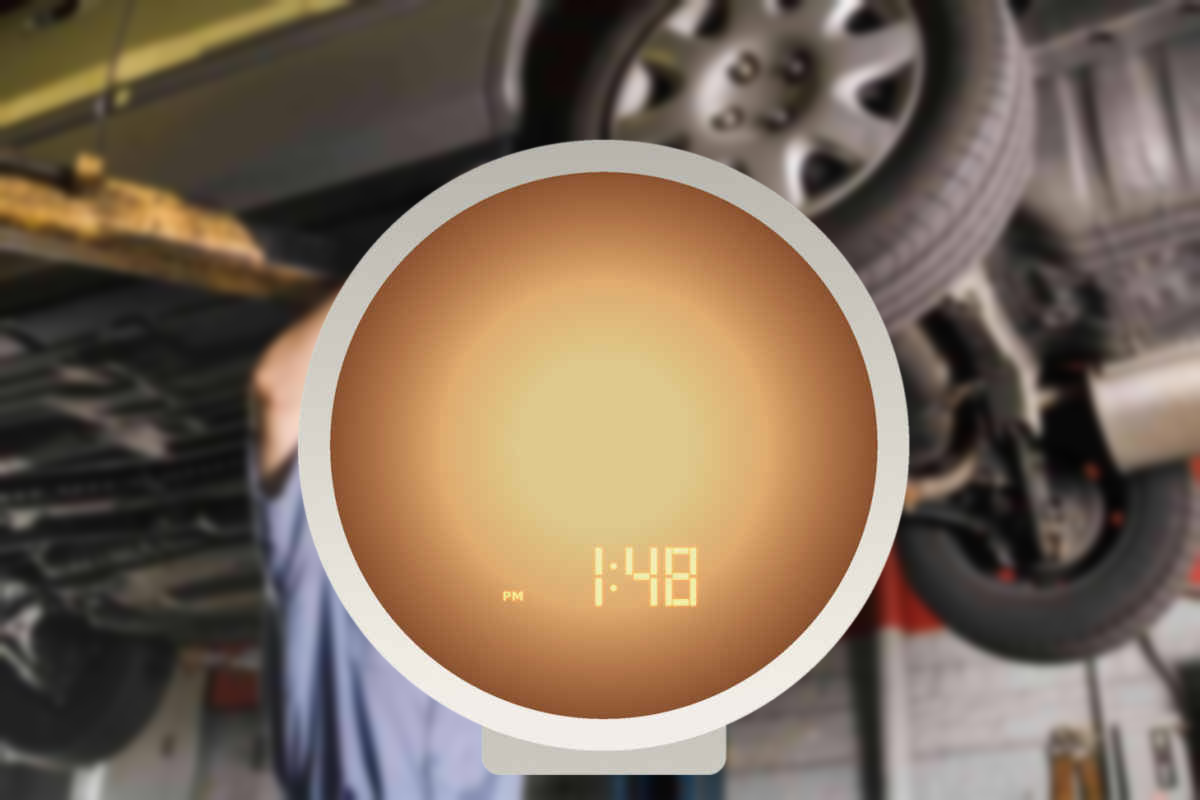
**1:48**
